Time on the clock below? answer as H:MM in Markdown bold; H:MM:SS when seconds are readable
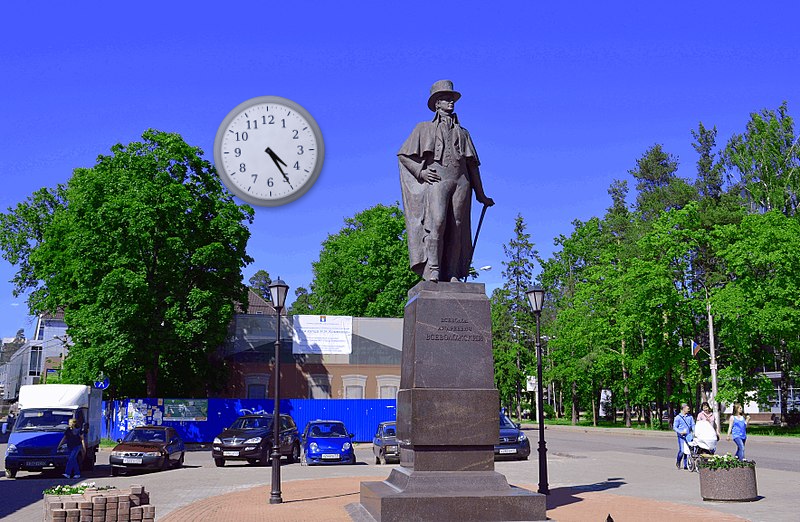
**4:25**
